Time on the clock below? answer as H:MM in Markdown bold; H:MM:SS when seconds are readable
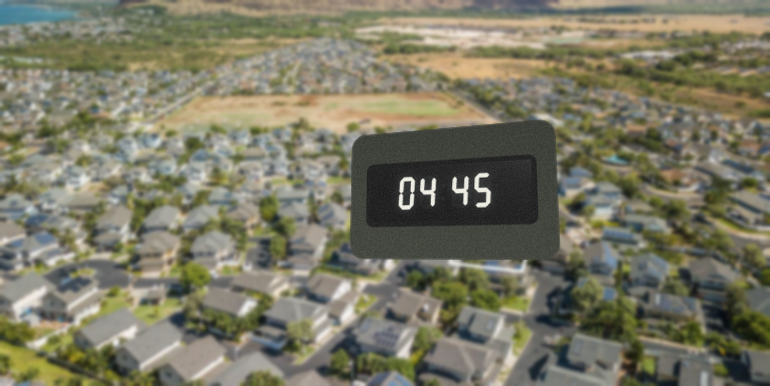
**4:45**
